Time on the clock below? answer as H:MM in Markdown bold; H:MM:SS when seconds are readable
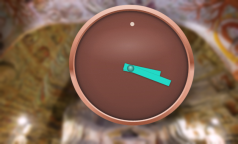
**3:18**
